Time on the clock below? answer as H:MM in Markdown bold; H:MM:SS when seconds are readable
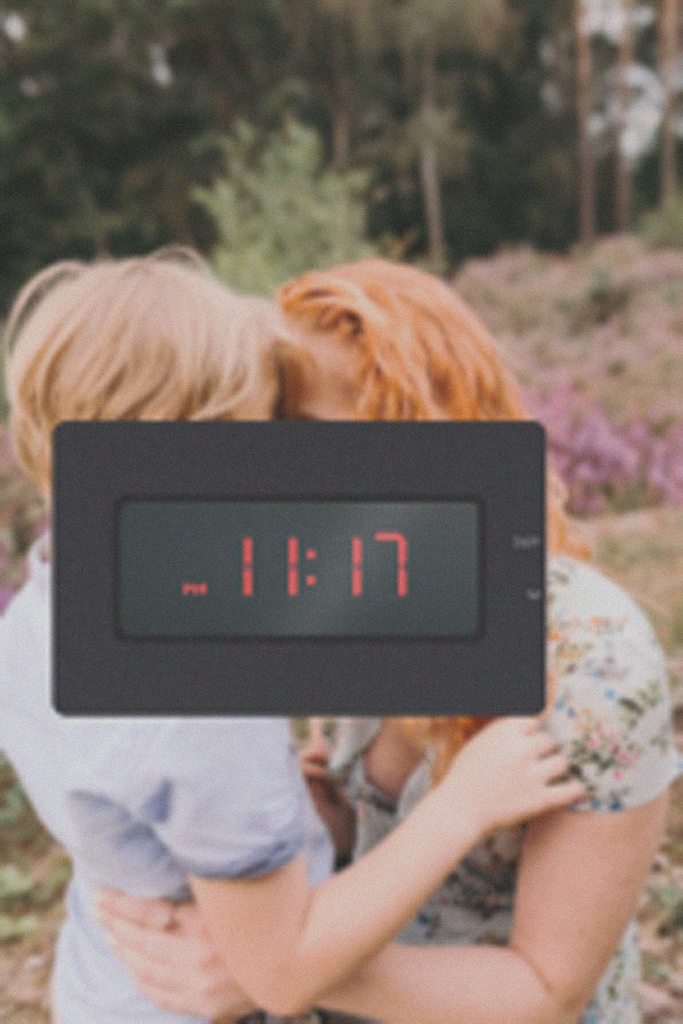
**11:17**
